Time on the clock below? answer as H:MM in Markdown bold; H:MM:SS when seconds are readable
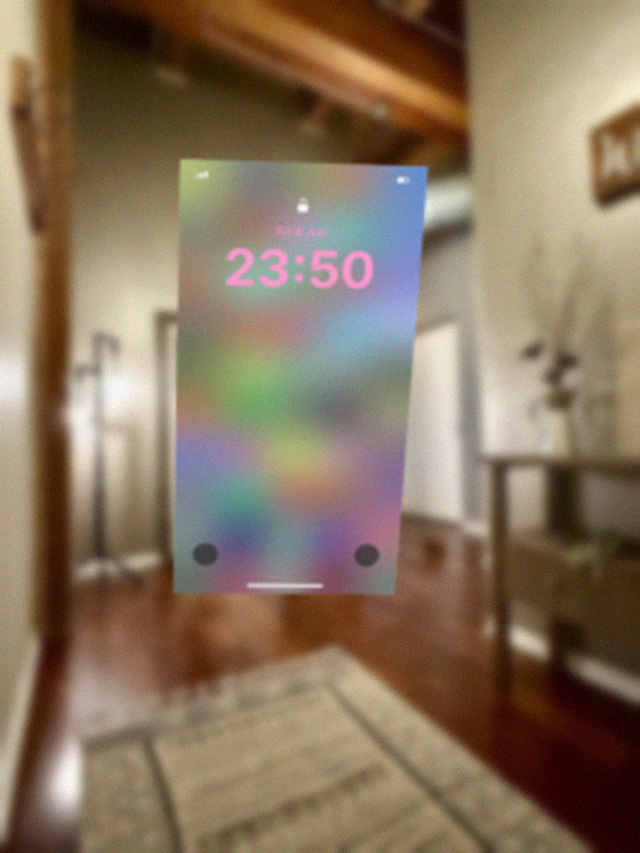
**23:50**
